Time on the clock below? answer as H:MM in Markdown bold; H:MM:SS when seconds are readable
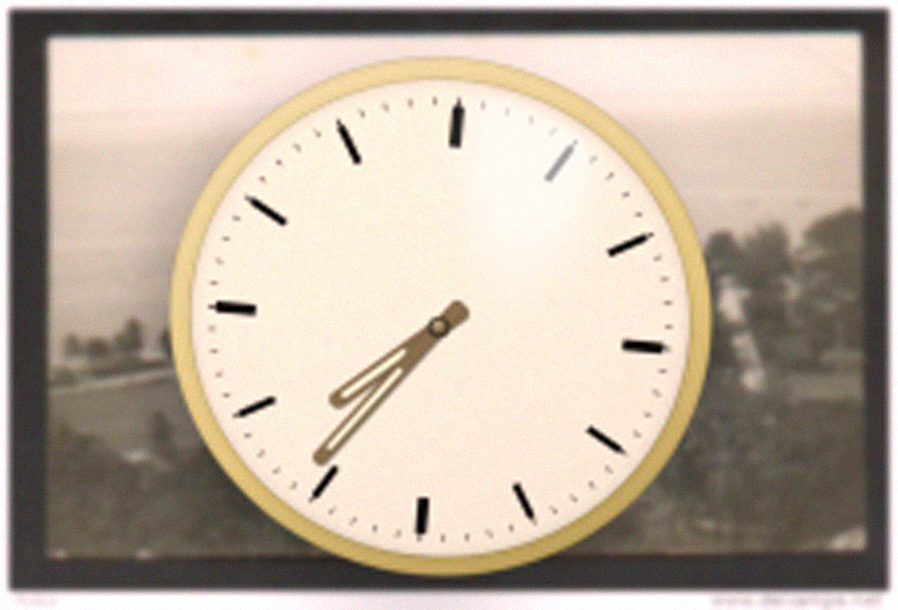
**7:36**
